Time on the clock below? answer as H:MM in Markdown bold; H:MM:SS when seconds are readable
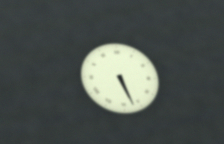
**5:27**
